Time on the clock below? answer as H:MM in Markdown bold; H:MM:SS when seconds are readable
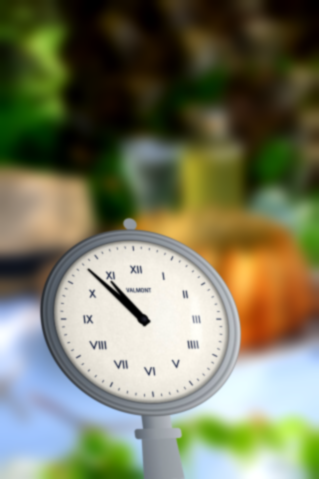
**10:53**
